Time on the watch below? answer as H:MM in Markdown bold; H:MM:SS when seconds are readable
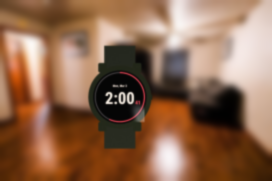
**2:00**
